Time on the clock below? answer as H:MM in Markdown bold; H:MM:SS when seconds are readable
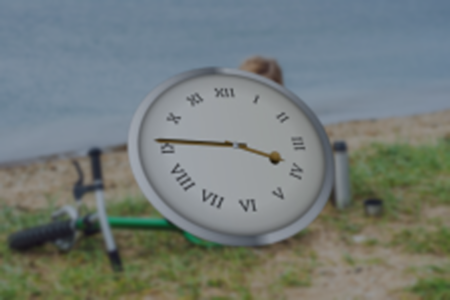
**3:46**
